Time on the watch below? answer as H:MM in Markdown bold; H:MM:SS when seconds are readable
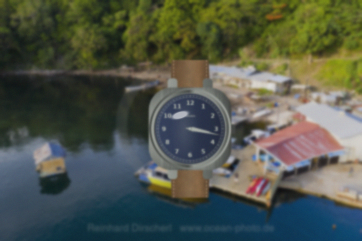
**3:17**
